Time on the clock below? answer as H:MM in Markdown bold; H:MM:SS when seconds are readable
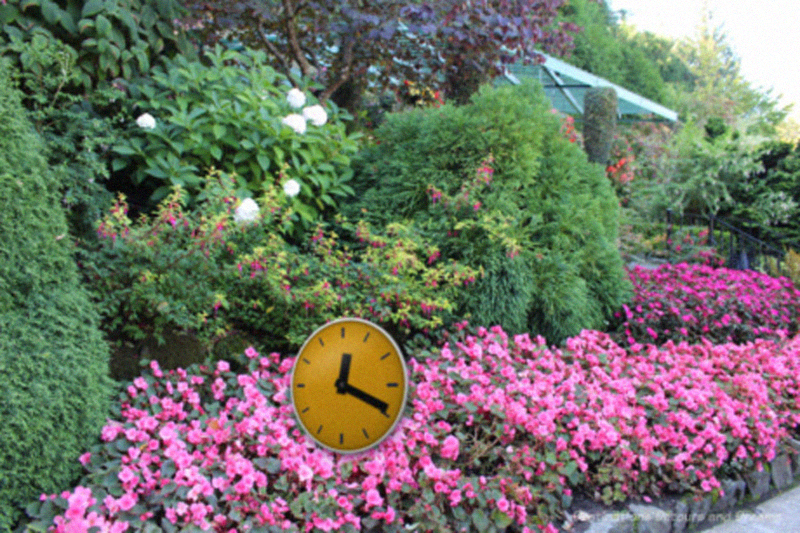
**12:19**
